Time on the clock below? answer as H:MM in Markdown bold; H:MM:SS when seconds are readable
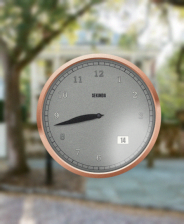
**8:43**
